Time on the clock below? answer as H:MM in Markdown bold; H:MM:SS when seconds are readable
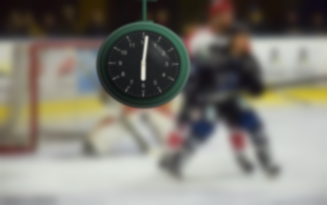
**6:01**
